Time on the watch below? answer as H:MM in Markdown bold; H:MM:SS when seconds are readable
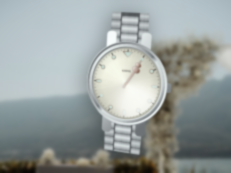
**1:05**
